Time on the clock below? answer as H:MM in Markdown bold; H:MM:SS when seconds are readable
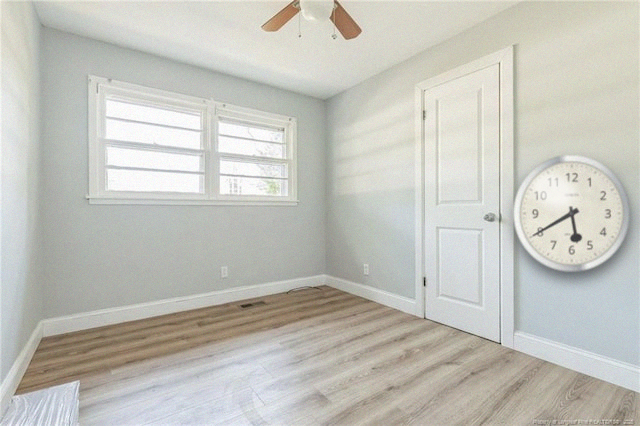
**5:40**
